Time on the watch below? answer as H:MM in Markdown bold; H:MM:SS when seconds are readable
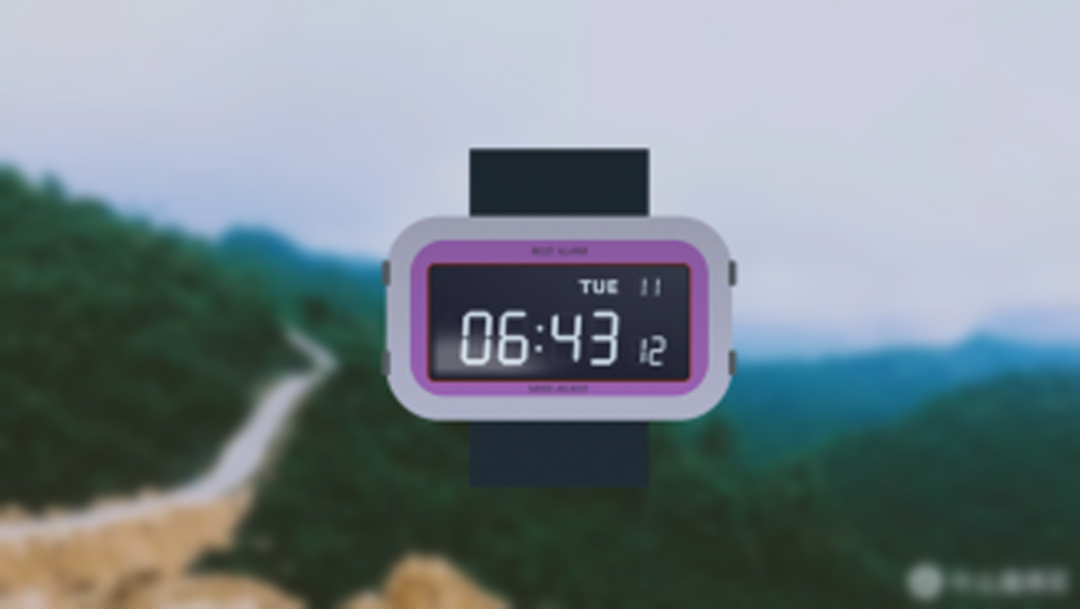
**6:43:12**
